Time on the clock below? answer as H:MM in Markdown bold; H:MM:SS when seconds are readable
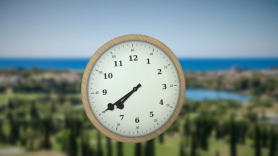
**7:40**
